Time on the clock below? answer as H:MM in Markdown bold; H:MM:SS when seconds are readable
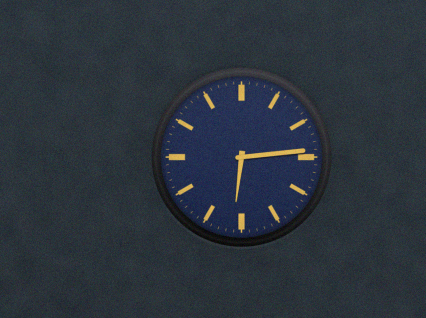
**6:14**
